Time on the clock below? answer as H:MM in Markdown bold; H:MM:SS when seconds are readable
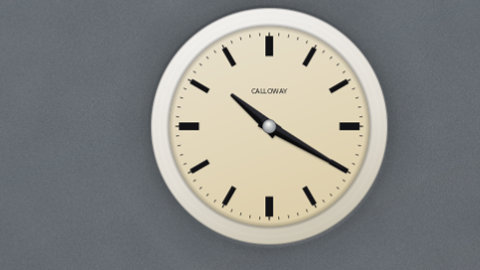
**10:20**
